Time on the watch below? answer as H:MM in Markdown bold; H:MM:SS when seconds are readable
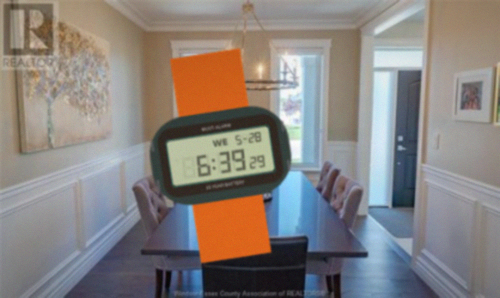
**6:39:29**
